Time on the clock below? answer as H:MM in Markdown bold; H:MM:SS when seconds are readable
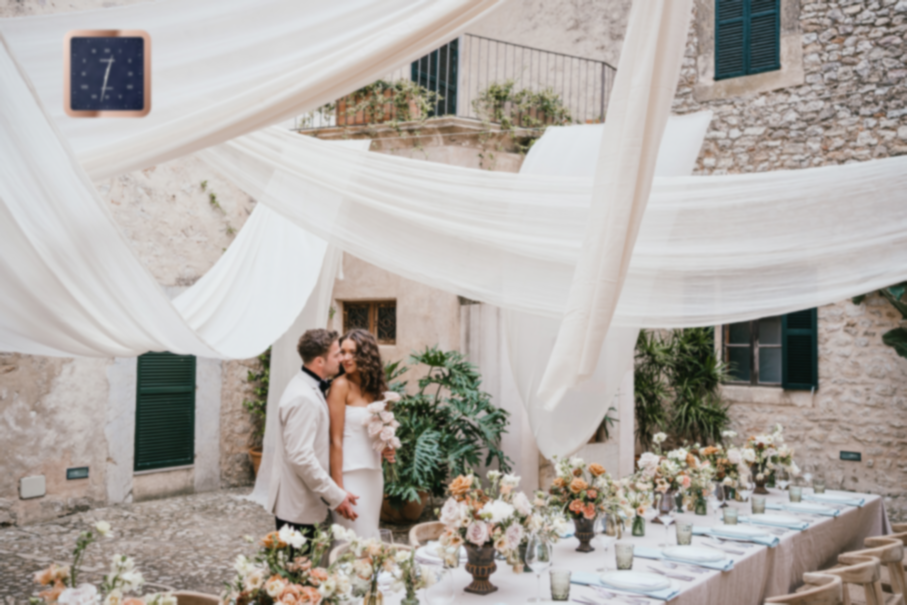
**12:32**
